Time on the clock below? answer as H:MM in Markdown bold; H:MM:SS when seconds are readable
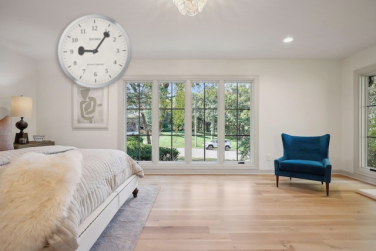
**9:06**
